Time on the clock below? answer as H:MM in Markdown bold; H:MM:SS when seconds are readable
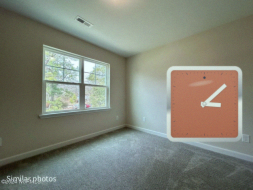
**3:08**
